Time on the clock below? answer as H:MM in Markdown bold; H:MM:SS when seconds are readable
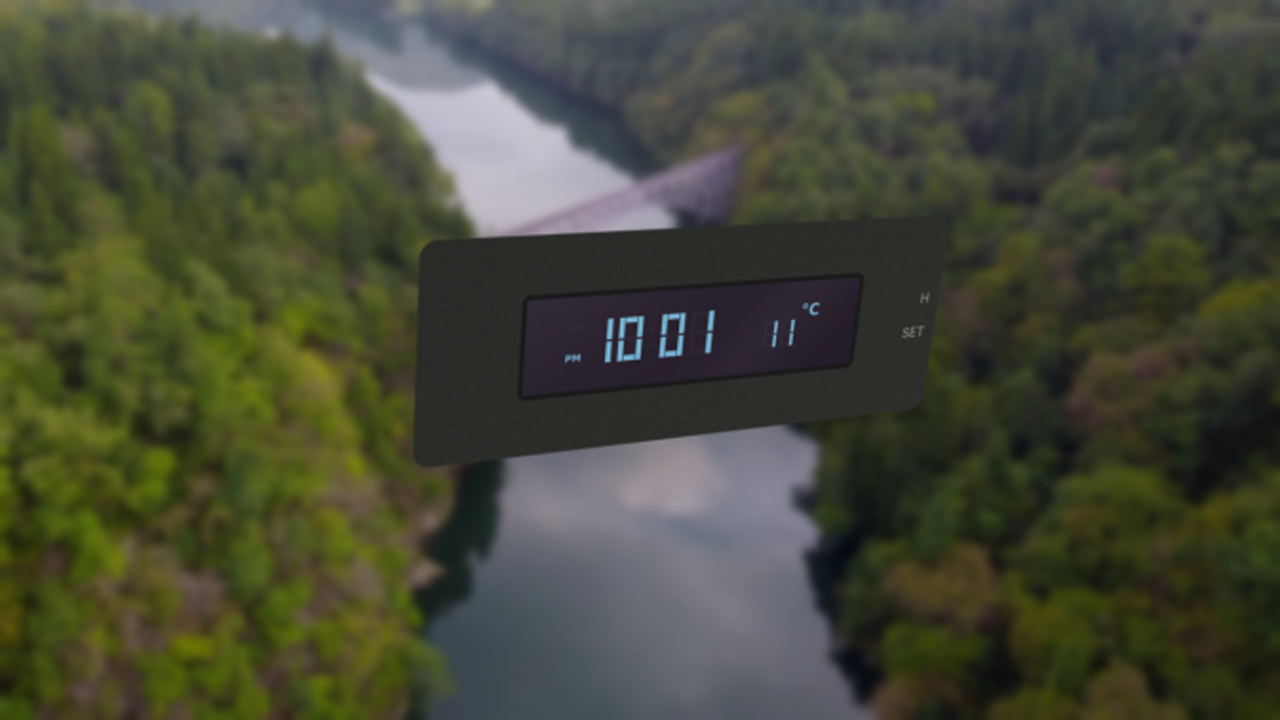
**10:01**
